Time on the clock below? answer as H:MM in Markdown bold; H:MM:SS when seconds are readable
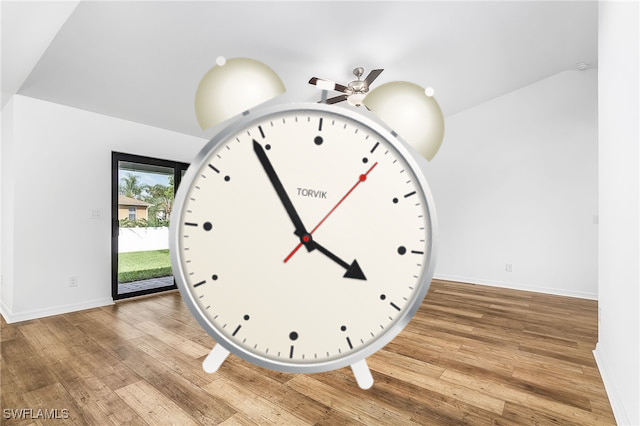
**3:54:06**
